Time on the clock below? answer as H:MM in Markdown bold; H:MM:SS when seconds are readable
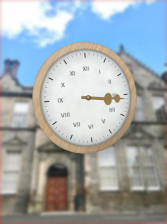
**3:16**
